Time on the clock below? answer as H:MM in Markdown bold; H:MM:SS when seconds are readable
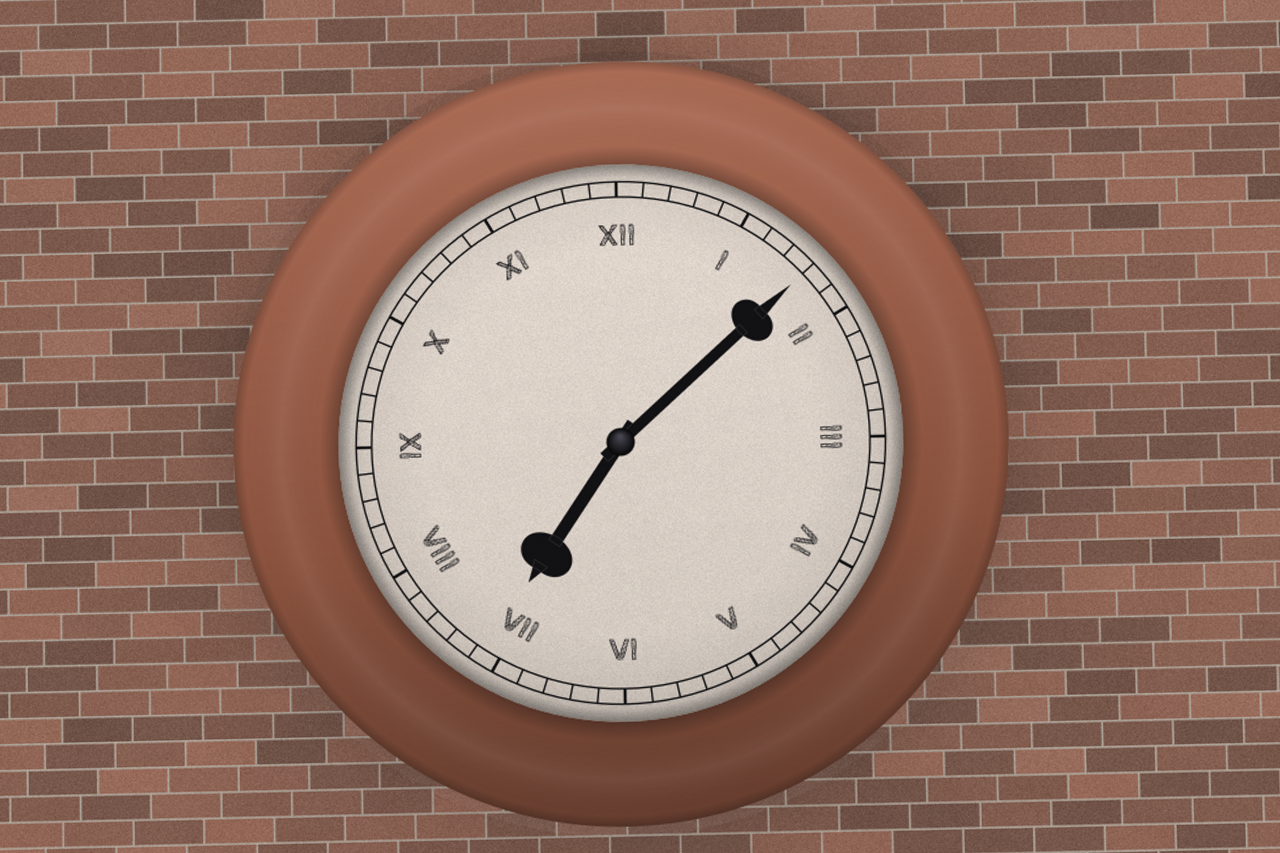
**7:08**
